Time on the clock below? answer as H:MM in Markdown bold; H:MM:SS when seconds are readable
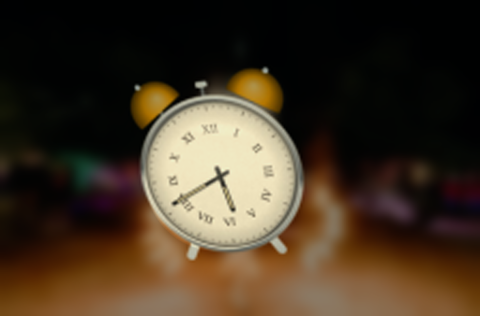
**5:41**
